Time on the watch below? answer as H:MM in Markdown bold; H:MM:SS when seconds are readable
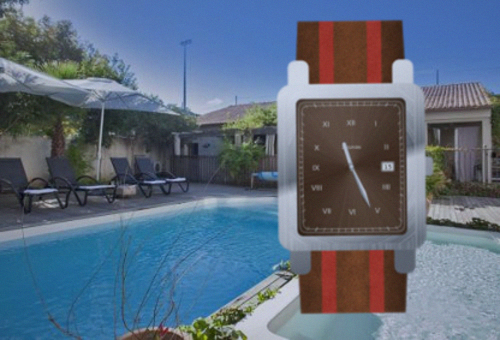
**11:26**
